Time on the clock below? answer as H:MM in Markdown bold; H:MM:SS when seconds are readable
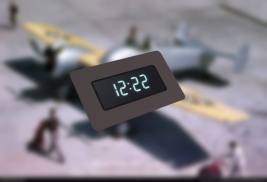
**12:22**
